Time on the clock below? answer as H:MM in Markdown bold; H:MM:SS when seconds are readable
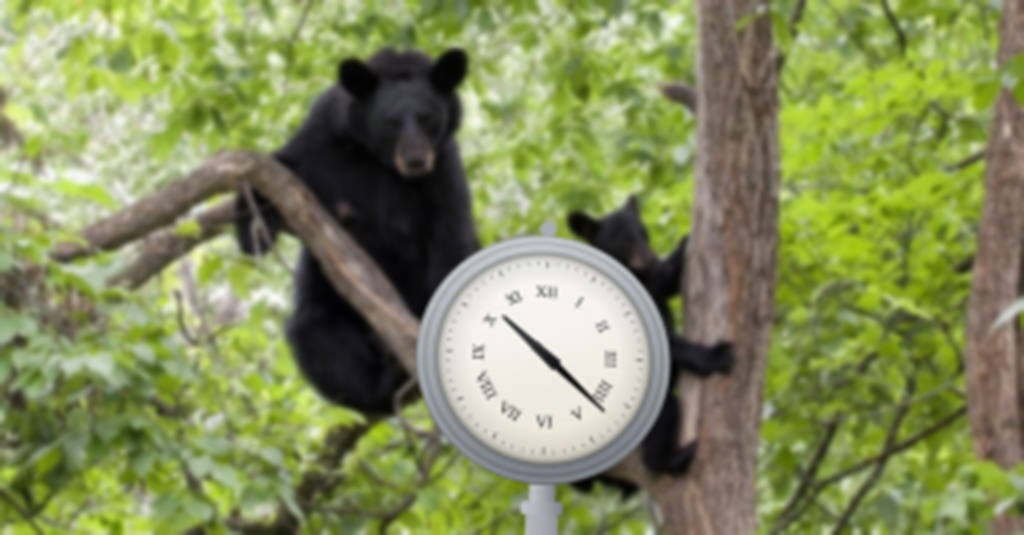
**10:22**
